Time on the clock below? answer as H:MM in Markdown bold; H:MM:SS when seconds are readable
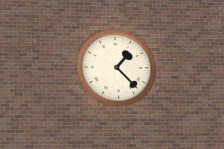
**1:23**
